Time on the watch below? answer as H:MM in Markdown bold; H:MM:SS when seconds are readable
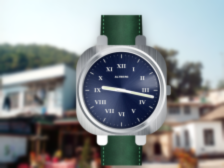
**9:17**
